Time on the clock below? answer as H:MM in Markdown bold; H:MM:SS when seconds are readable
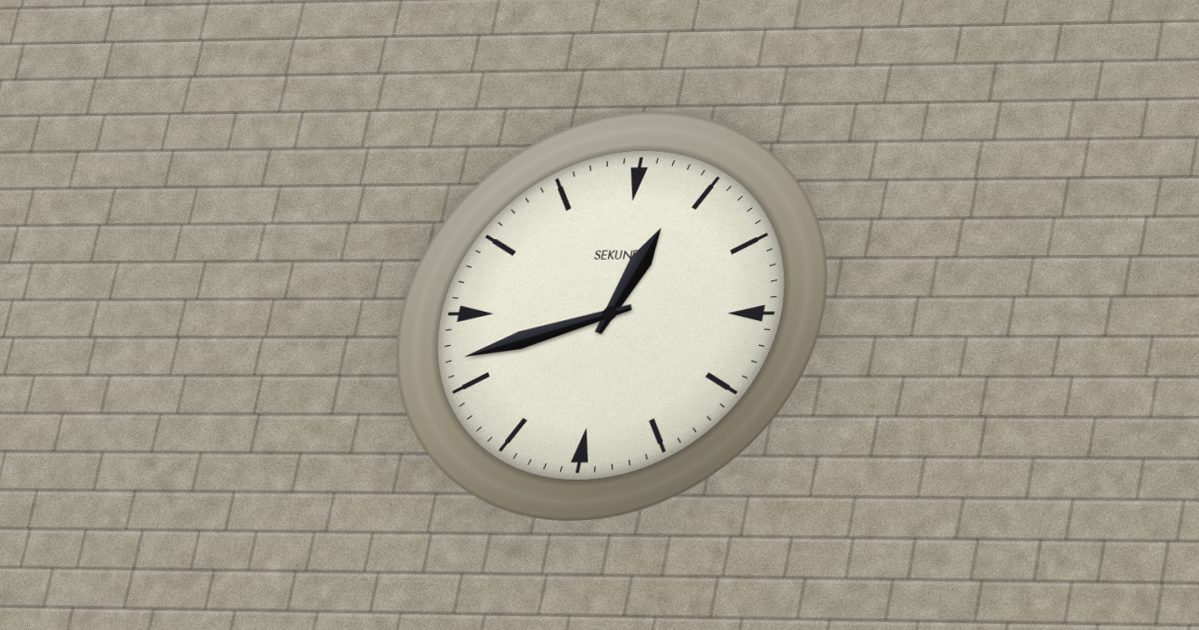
**12:42**
